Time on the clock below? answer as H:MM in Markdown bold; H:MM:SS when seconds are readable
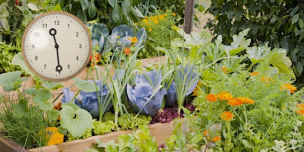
**11:29**
